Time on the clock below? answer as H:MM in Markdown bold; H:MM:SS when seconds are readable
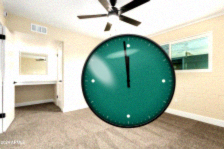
**11:59**
